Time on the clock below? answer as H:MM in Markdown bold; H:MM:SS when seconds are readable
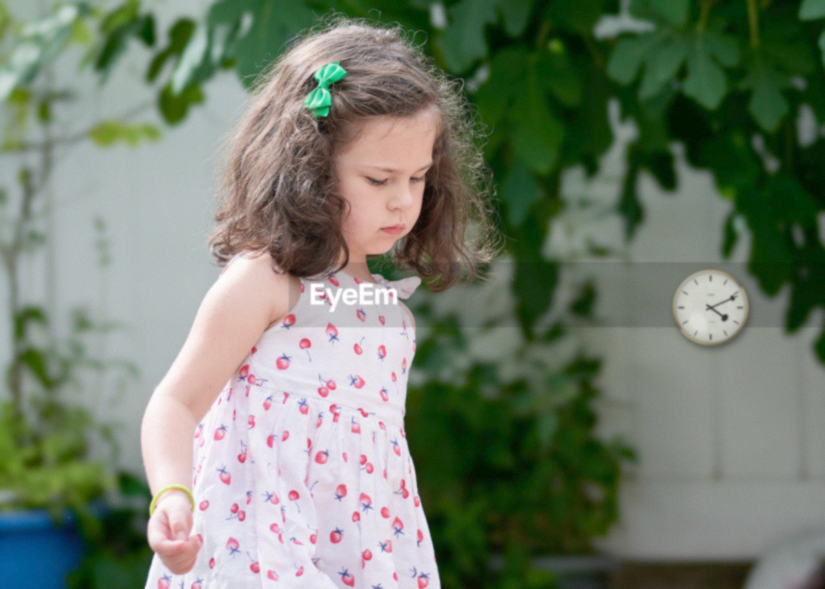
**4:11**
